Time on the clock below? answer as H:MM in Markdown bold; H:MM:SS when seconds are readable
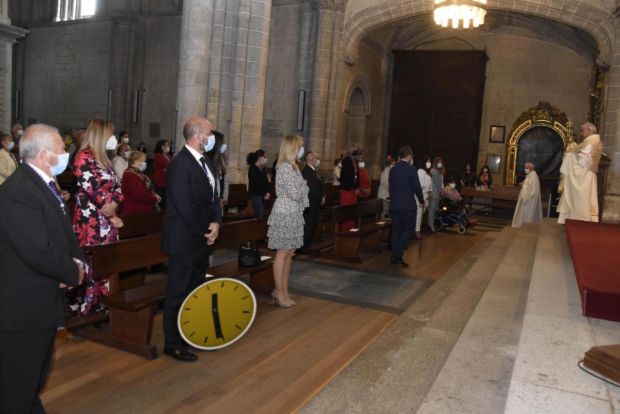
**11:26**
